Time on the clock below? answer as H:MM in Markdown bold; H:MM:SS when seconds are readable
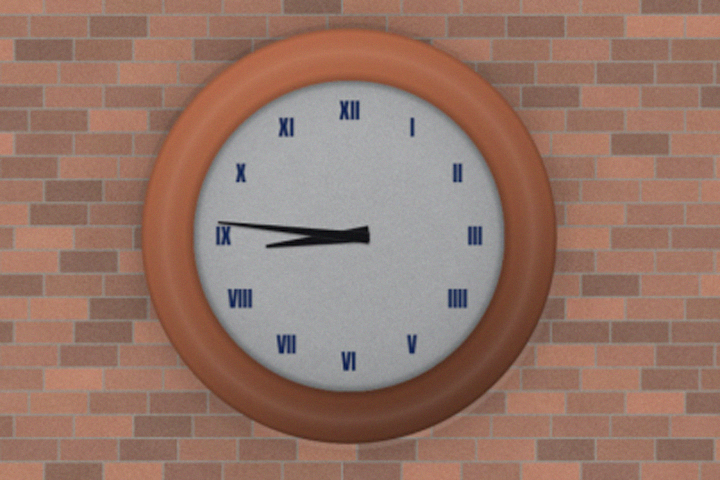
**8:46**
